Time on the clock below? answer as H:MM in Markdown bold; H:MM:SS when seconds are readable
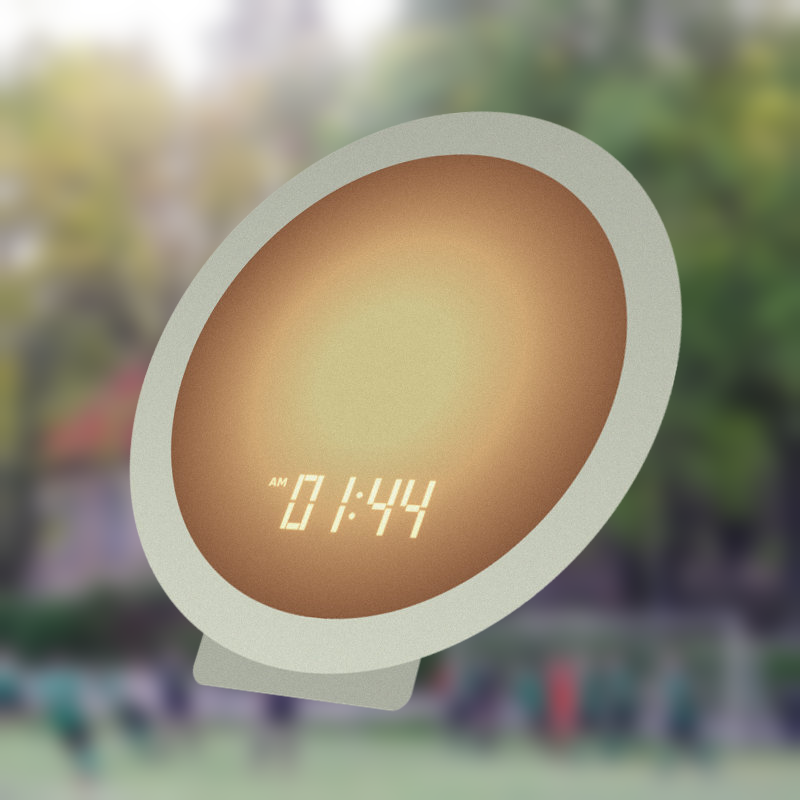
**1:44**
